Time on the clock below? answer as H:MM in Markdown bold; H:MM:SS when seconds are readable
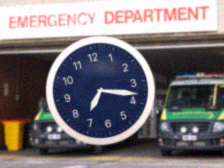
**7:18**
